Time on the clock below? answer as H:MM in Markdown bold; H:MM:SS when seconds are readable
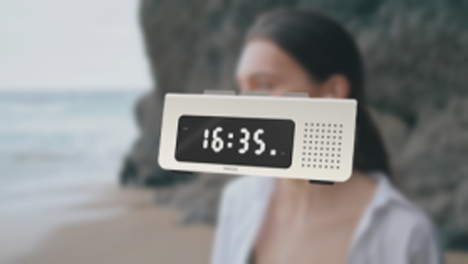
**16:35**
